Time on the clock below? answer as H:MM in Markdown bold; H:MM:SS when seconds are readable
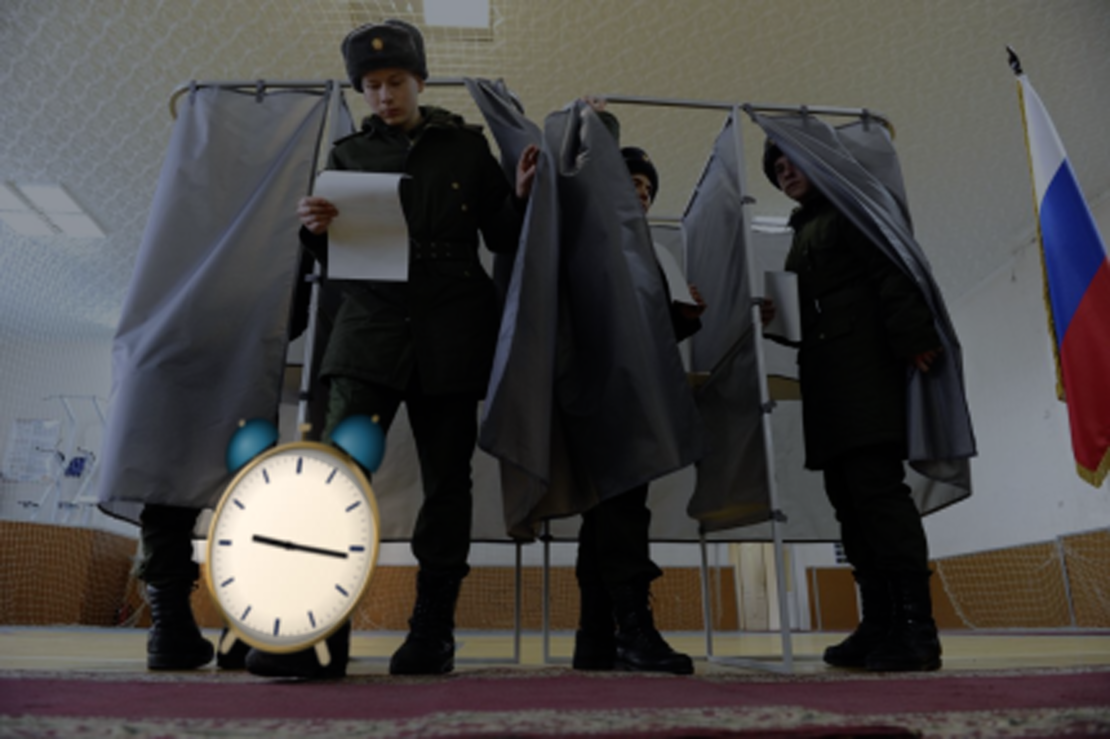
**9:16**
